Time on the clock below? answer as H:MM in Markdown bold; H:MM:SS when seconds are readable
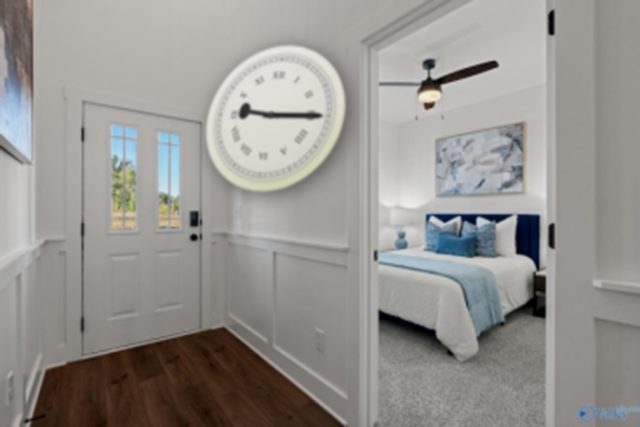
**9:15**
